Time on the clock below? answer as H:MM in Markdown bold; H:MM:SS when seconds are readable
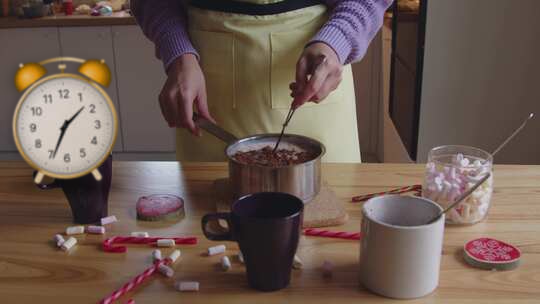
**1:34**
